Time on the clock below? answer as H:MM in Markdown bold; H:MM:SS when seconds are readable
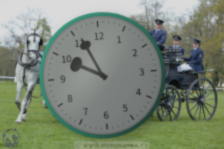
**9:56**
